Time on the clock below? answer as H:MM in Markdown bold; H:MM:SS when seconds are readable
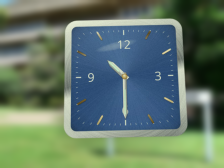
**10:30**
